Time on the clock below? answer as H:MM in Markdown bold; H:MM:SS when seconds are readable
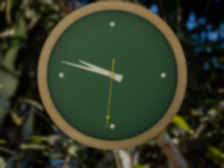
**9:47:31**
